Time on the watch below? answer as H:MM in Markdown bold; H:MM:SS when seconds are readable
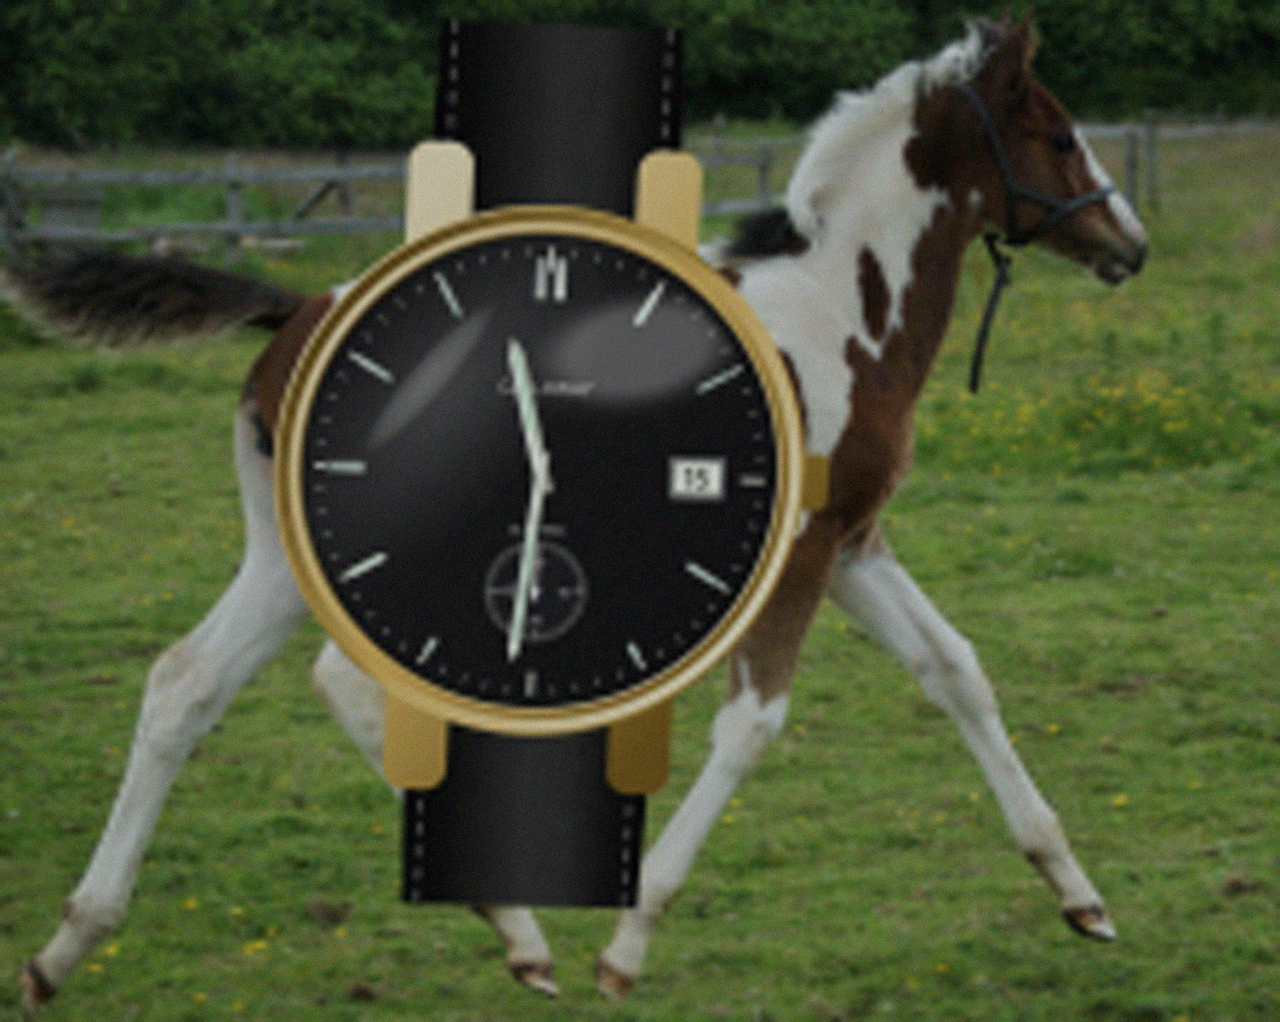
**11:31**
